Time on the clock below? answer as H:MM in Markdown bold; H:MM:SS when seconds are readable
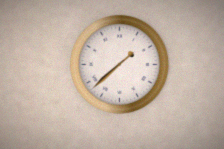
**1:38**
